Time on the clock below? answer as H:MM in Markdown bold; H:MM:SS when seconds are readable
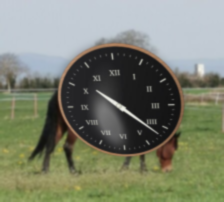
**10:22**
